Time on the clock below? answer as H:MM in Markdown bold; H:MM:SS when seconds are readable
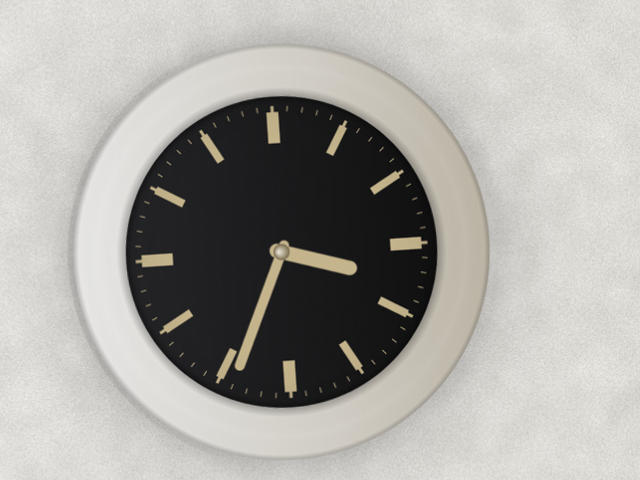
**3:34**
